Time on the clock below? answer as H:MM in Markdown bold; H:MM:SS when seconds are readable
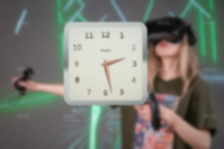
**2:28**
